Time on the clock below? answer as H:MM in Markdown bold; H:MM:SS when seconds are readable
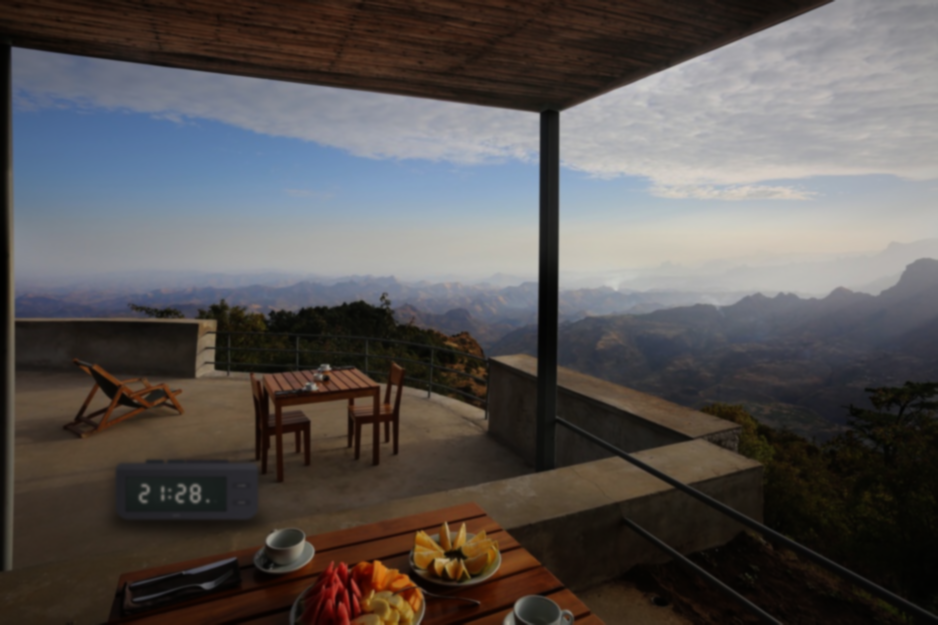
**21:28**
